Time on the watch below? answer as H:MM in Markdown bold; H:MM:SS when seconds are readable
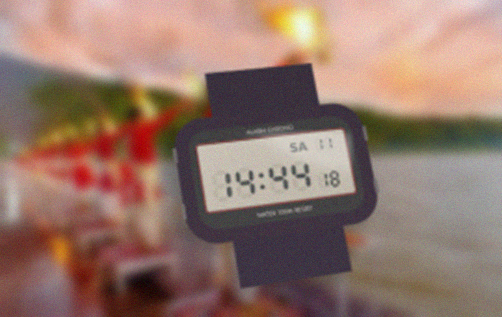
**14:44:18**
